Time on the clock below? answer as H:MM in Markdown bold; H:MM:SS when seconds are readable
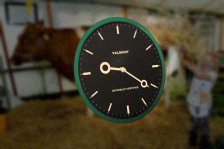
**9:21**
